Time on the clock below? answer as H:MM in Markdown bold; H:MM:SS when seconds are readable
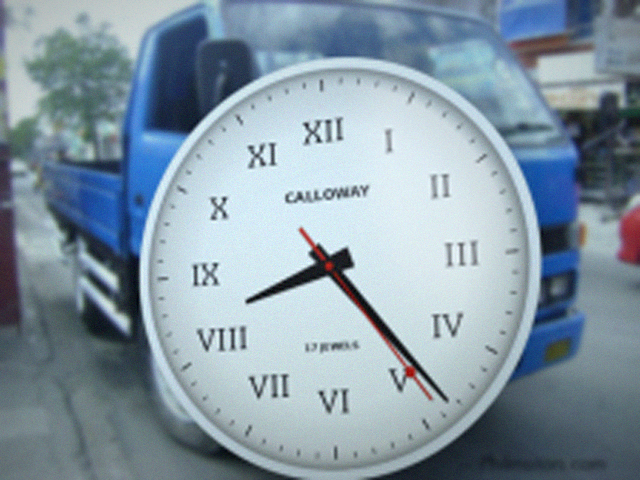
**8:23:24**
